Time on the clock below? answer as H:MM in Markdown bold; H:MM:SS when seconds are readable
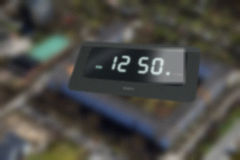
**12:50**
